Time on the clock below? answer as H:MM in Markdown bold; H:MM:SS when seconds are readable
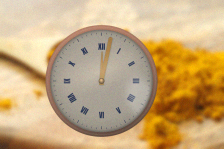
**12:02**
